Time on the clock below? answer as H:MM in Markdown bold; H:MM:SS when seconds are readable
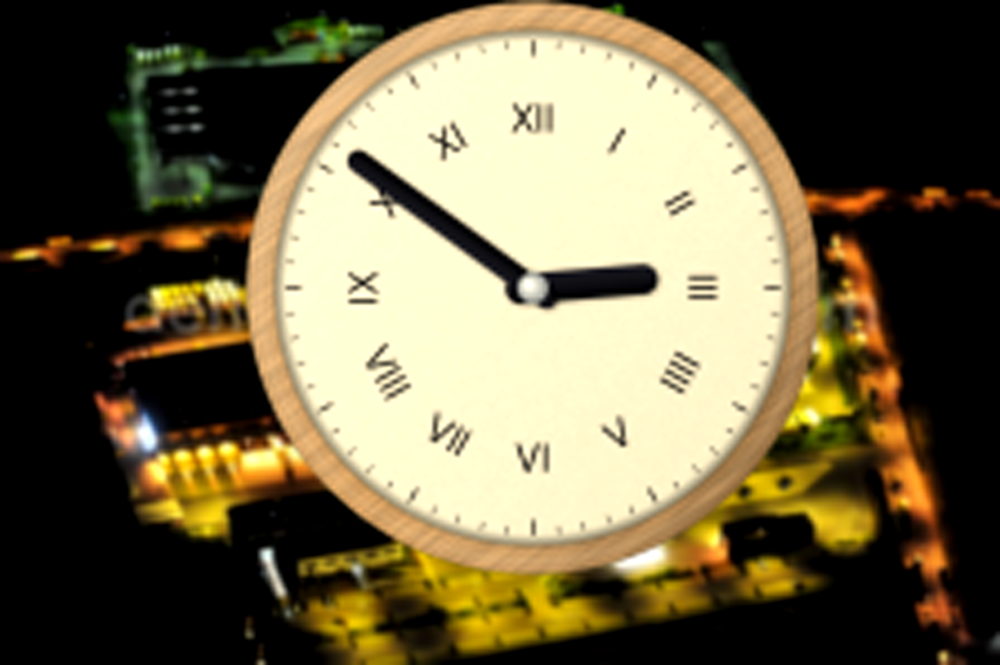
**2:51**
